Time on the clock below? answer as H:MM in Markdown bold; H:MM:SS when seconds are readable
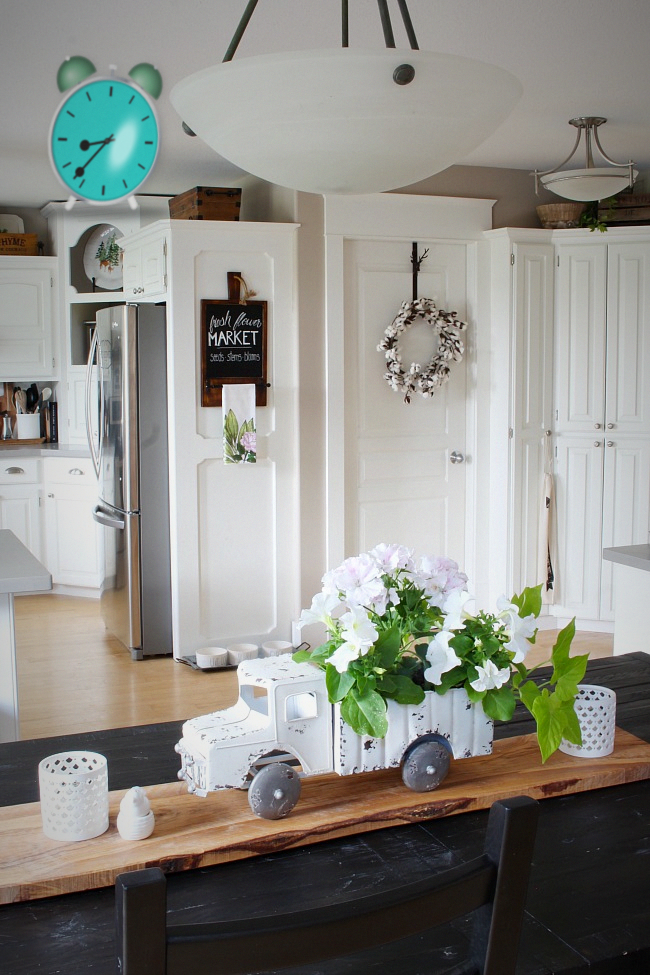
**8:37**
